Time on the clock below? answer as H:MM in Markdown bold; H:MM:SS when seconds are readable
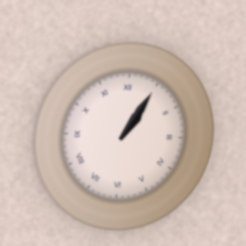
**1:05**
